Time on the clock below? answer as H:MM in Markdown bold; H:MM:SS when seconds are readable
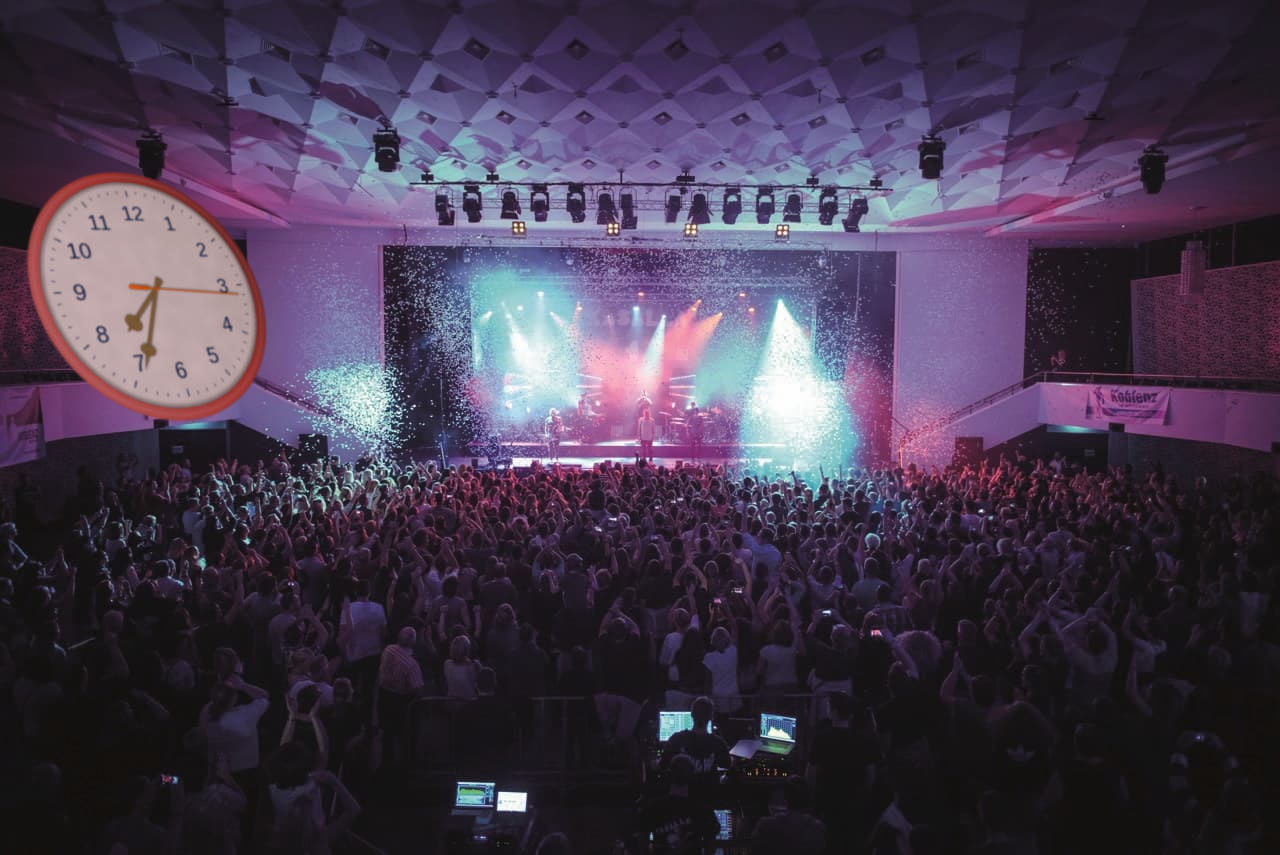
**7:34:16**
